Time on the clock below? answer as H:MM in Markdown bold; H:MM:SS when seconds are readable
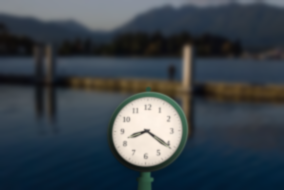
**8:21**
